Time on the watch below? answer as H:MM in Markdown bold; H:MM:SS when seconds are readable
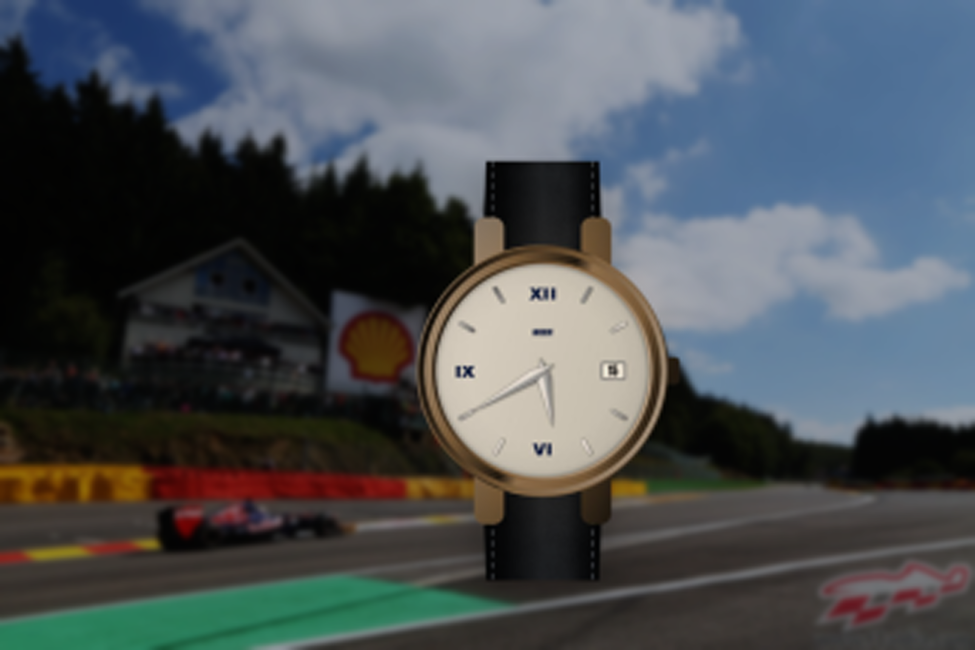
**5:40**
